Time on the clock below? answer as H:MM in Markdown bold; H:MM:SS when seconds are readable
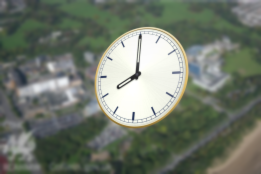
**8:00**
